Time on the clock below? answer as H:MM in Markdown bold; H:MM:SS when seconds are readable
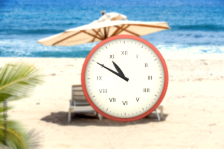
**10:50**
